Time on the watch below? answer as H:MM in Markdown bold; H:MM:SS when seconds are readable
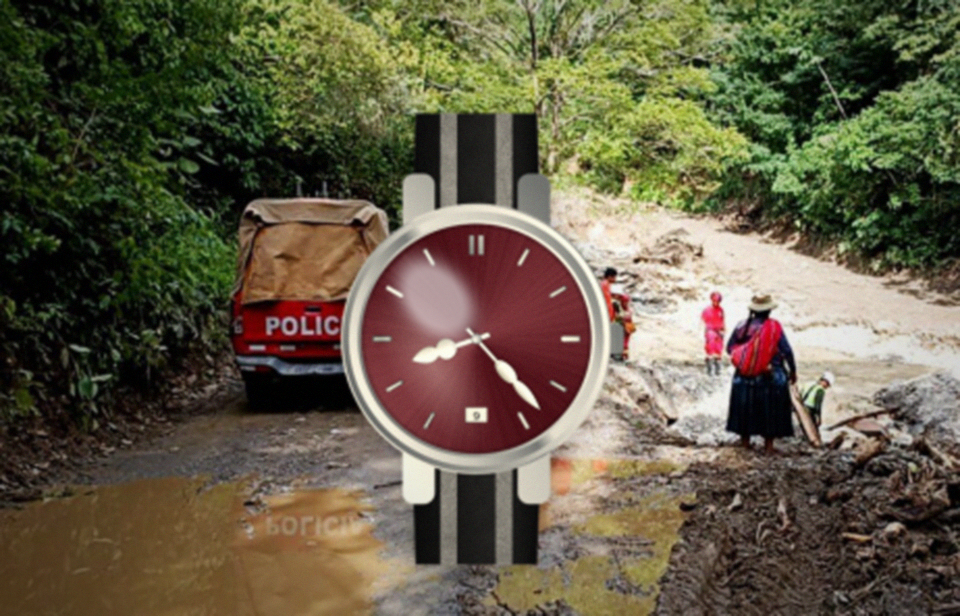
**8:23**
